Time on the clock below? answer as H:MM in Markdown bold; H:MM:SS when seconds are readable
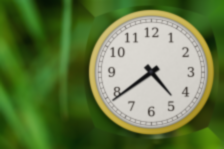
**4:39**
